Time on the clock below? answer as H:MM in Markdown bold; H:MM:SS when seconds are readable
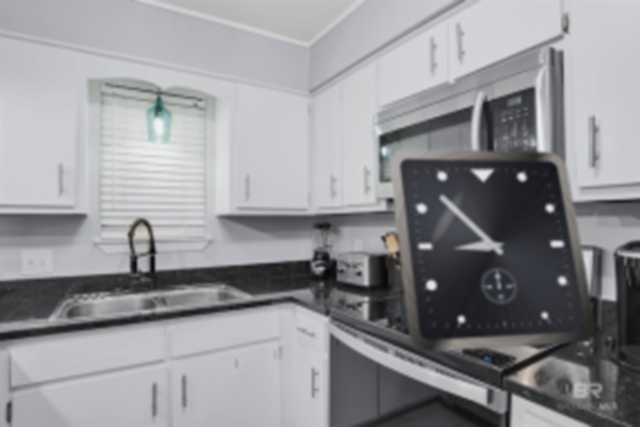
**8:53**
